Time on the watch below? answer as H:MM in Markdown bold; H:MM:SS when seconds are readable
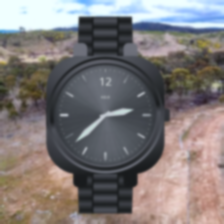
**2:38**
